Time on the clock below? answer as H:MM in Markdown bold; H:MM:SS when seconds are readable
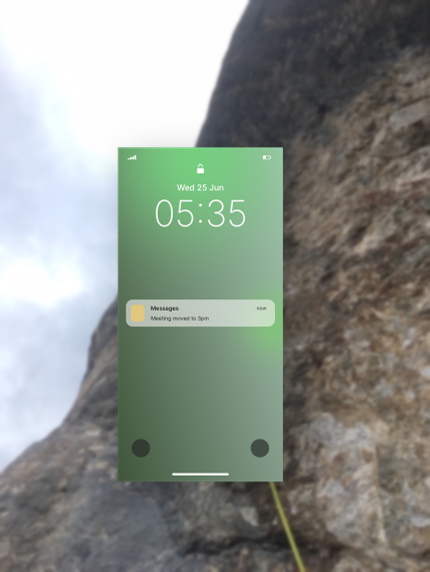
**5:35**
